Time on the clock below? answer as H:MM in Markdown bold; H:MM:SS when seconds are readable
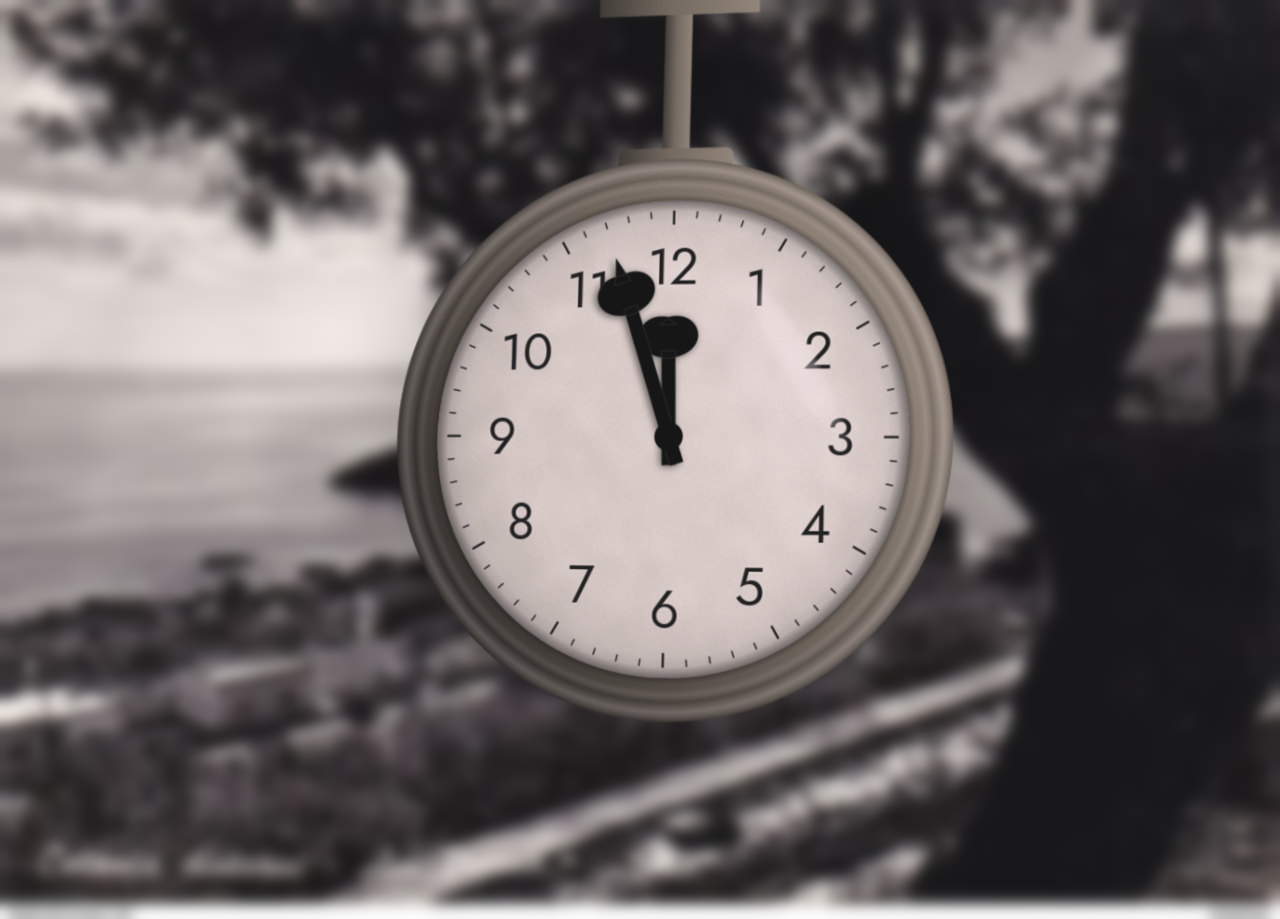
**11:57**
